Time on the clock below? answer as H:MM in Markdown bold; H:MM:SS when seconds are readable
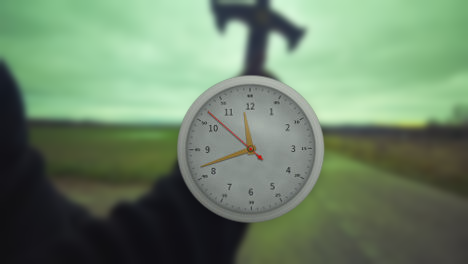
**11:41:52**
